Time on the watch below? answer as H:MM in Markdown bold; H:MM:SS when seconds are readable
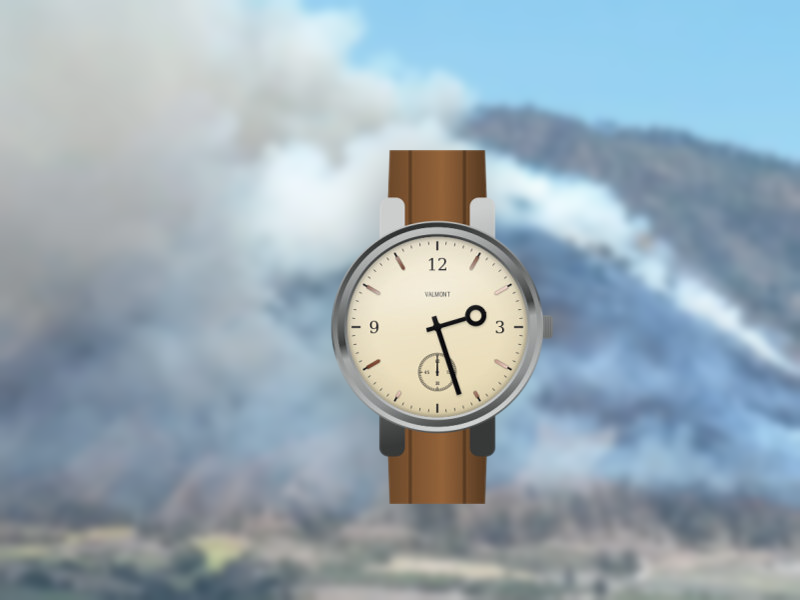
**2:27**
